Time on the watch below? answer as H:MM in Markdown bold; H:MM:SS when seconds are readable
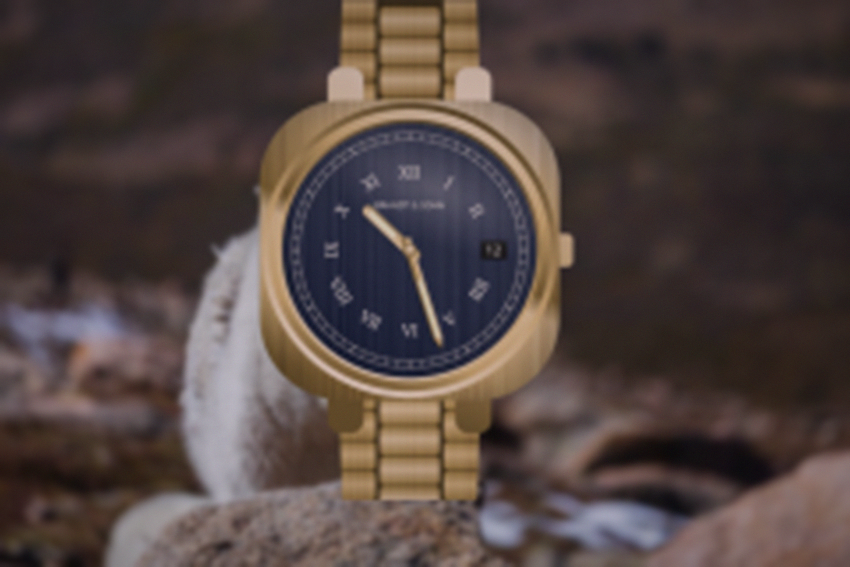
**10:27**
